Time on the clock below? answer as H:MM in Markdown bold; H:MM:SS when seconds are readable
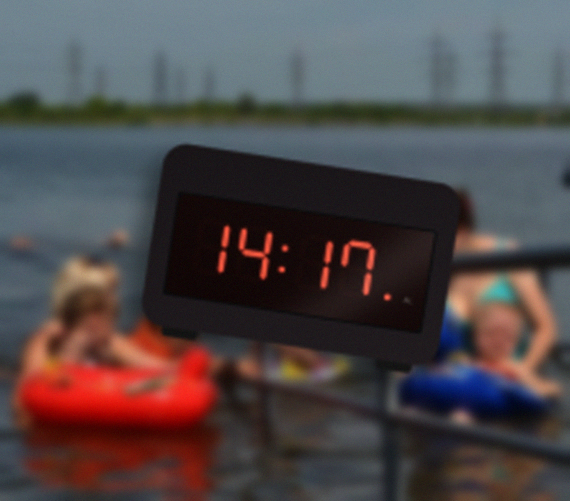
**14:17**
